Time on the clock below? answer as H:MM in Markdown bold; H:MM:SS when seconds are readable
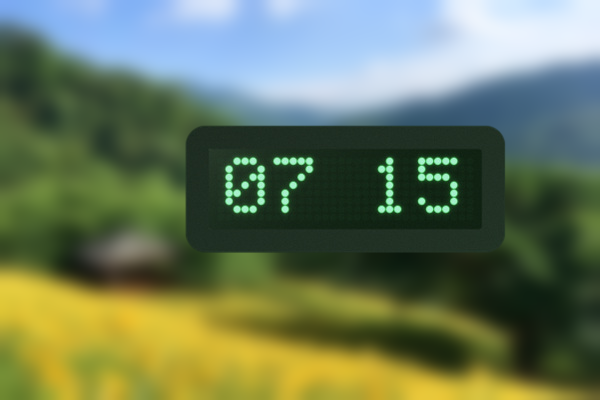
**7:15**
